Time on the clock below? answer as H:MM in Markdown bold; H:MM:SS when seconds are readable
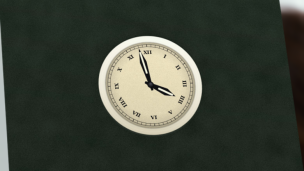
**3:58**
